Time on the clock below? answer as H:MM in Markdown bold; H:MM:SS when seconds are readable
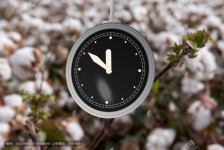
**11:51**
